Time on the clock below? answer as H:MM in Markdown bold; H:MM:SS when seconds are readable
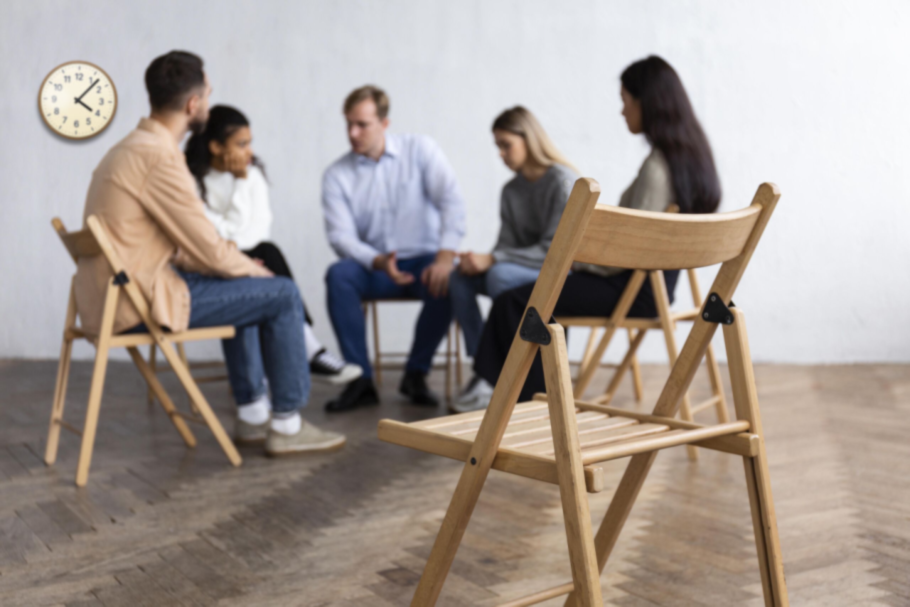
**4:07**
